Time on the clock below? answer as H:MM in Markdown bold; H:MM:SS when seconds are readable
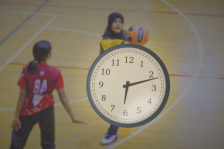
**6:12**
